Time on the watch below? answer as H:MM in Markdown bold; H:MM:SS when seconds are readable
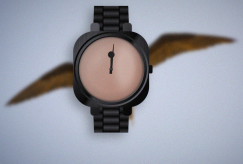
**12:01**
